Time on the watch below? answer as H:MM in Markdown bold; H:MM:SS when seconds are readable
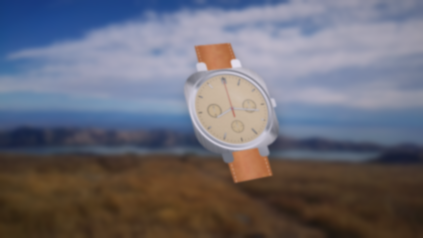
**8:17**
